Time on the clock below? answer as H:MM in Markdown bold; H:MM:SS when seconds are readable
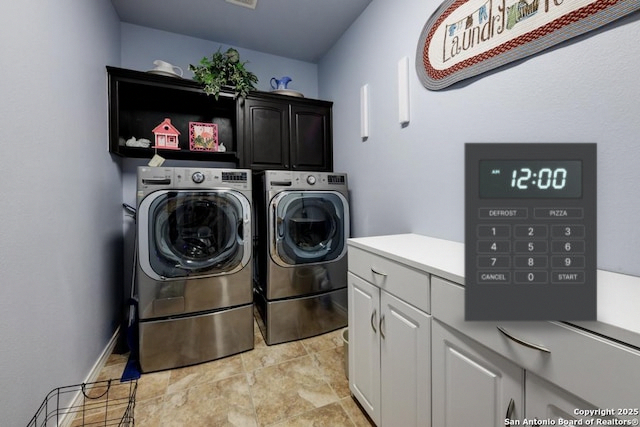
**12:00**
